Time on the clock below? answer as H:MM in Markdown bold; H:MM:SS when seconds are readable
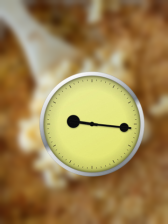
**9:16**
